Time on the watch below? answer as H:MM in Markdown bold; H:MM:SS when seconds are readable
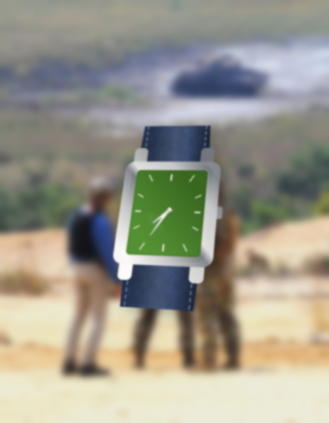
**7:35**
